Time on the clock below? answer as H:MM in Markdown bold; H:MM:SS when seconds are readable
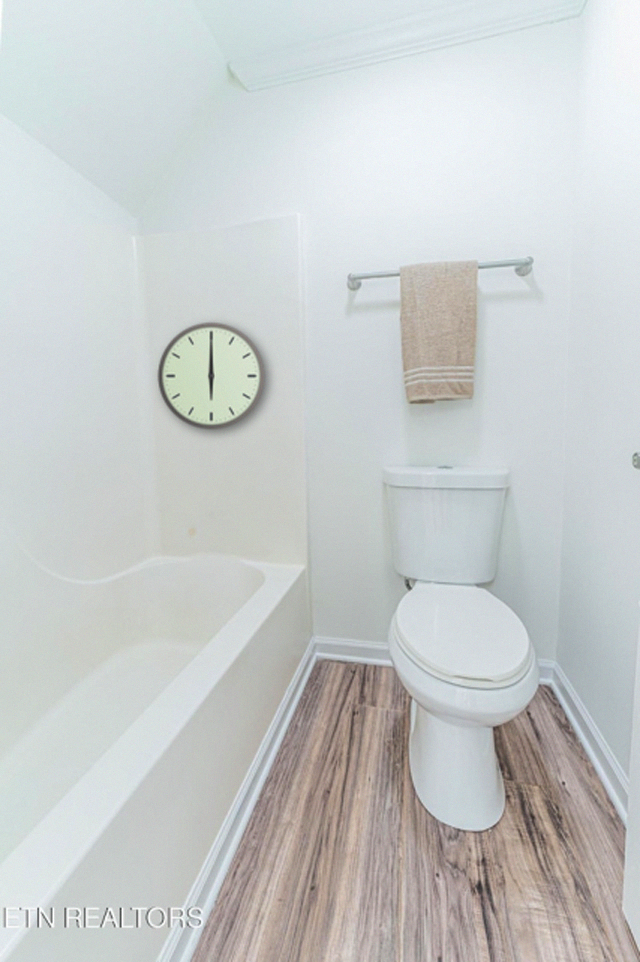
**6:00**
